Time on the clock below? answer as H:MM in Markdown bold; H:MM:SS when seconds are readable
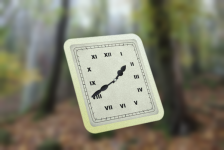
**1:41**
